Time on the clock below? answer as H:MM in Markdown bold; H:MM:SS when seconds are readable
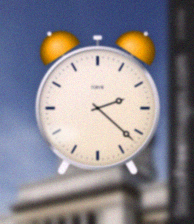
**2:22**
